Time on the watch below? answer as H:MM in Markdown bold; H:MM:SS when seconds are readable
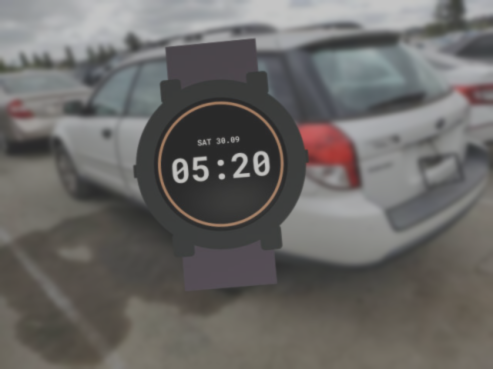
**5:20**
